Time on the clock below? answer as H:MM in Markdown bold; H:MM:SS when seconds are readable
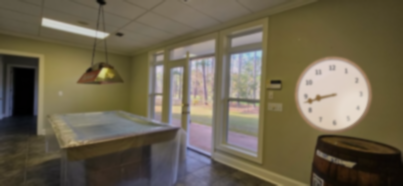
**8:43**
